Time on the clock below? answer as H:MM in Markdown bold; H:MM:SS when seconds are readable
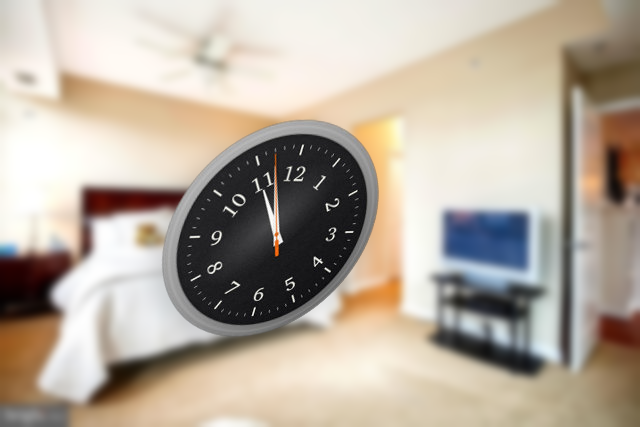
**10:56:57**
